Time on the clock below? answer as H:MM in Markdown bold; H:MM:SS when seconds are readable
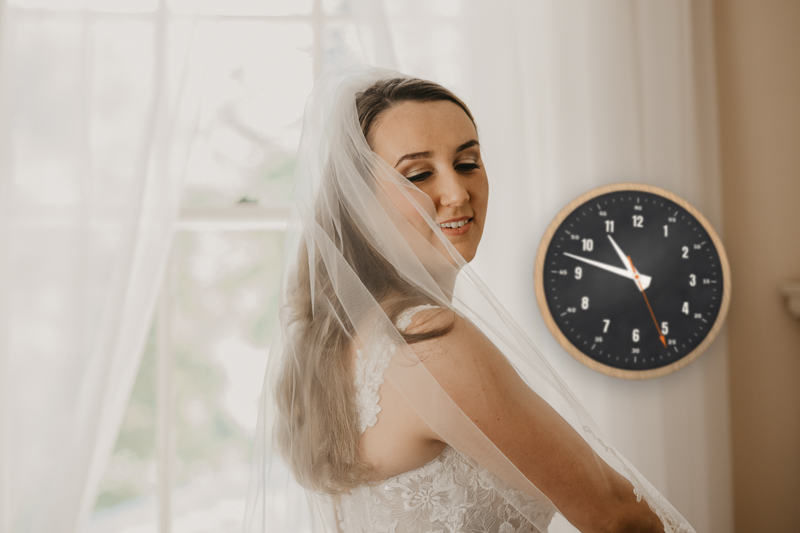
**10:47:26**
